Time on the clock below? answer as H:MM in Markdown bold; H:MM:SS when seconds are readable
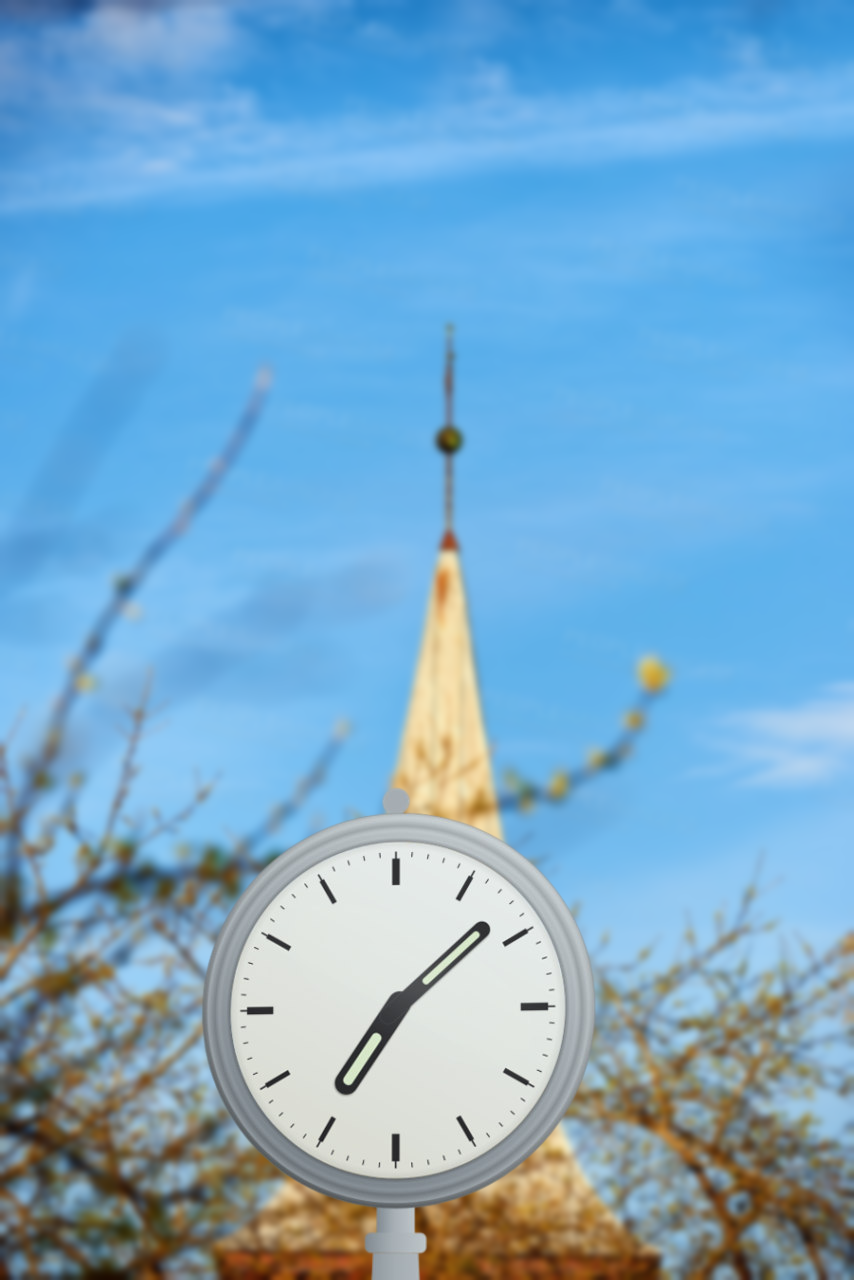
**7:08**
